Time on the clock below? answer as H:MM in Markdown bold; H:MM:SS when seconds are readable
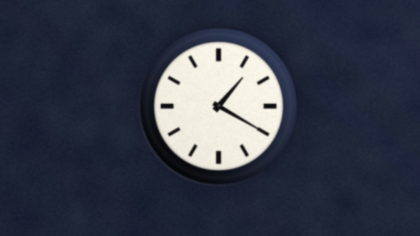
**1:20**
